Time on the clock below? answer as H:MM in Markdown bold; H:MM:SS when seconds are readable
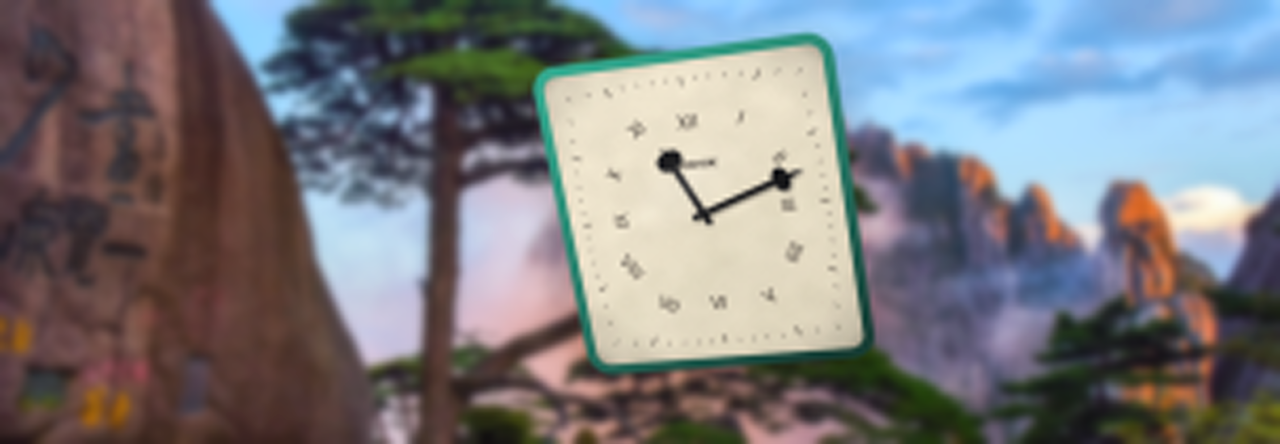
**11:12**
